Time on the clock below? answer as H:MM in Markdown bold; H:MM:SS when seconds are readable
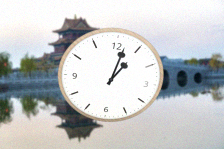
**1:02**
